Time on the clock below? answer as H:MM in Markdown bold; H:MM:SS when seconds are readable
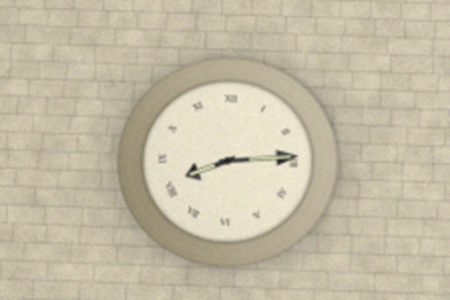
**8:14**
